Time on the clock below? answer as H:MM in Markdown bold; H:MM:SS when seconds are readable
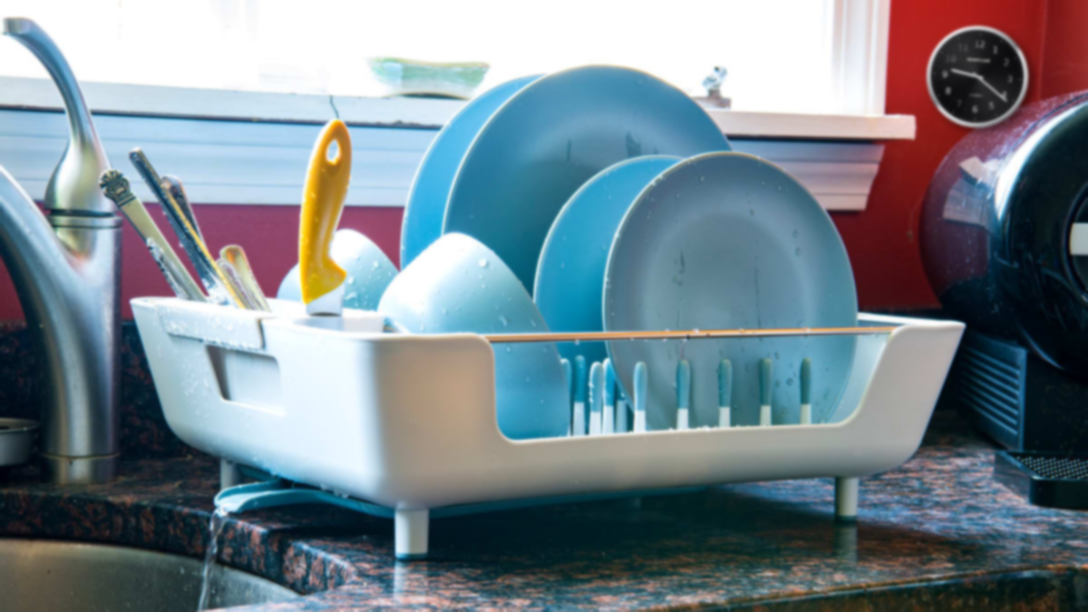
**9:21**
